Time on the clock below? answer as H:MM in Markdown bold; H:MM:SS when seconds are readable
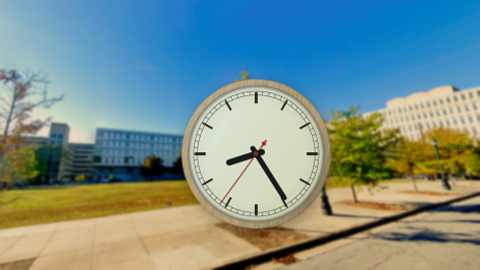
**8:24:36**
